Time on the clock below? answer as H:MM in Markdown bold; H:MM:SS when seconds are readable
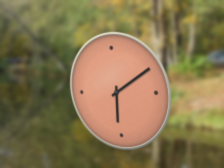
**6:10**
